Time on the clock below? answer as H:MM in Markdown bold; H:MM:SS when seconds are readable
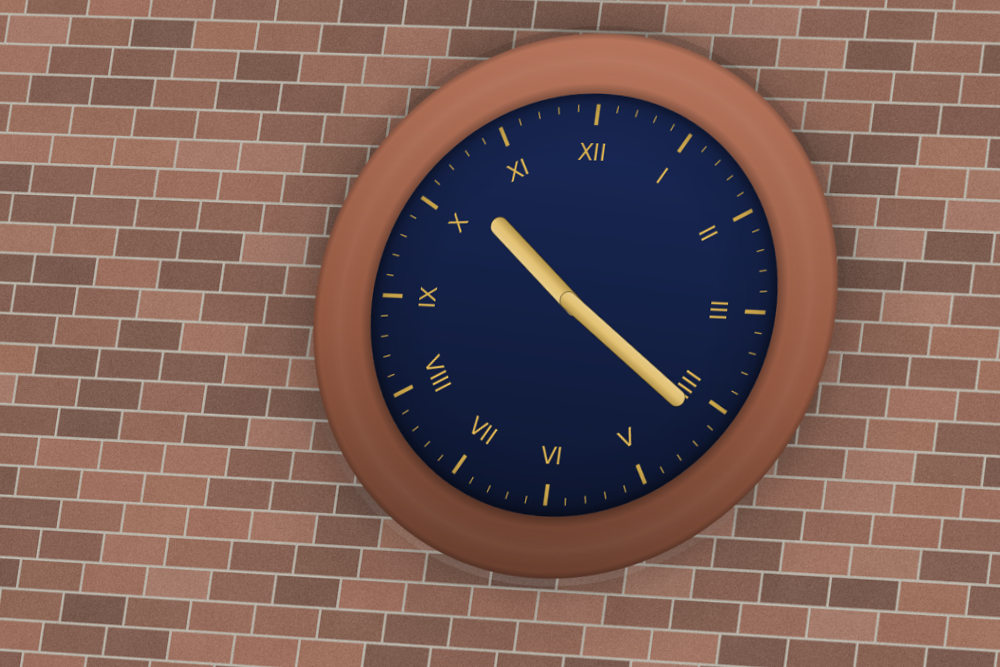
**10:21**
